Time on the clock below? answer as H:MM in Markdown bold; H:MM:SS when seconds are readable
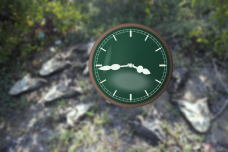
**3:44**
